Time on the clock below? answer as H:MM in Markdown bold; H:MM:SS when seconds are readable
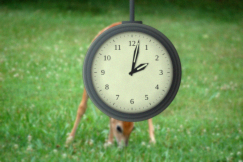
**2:02**
